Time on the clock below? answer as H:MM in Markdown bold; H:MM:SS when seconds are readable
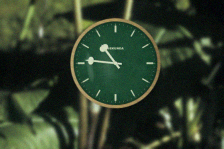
**10:46**
